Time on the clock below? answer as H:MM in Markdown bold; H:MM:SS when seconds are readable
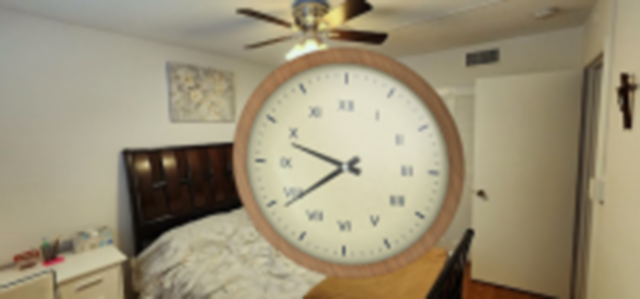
**9:39**
